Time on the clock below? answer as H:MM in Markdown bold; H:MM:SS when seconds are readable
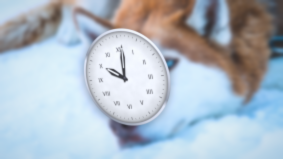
**10:01**
